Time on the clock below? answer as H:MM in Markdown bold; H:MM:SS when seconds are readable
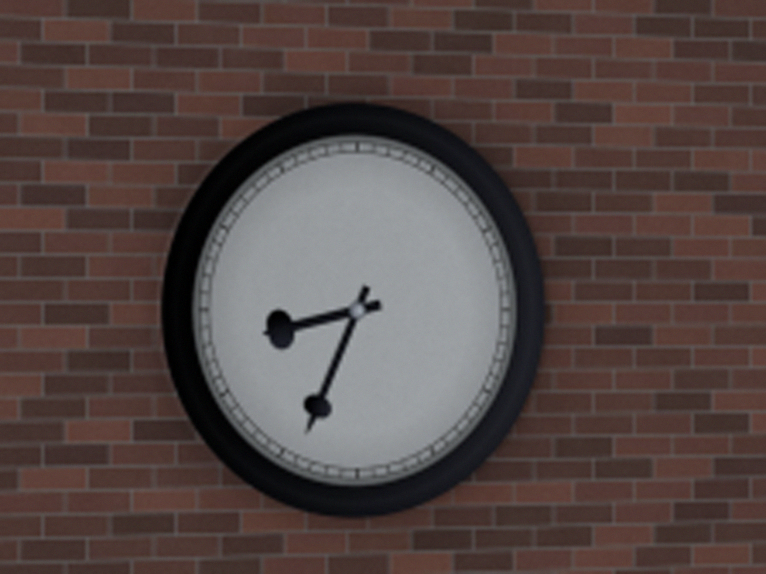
**8:34**
